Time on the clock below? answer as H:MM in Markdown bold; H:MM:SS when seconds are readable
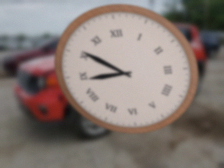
**8:51**
